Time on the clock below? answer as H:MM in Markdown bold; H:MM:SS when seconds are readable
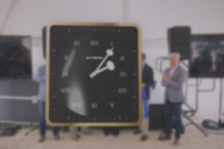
**2:06**
